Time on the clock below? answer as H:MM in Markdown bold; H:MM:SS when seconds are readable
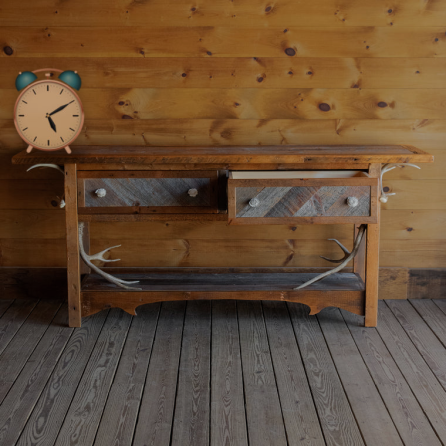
**5:10**
